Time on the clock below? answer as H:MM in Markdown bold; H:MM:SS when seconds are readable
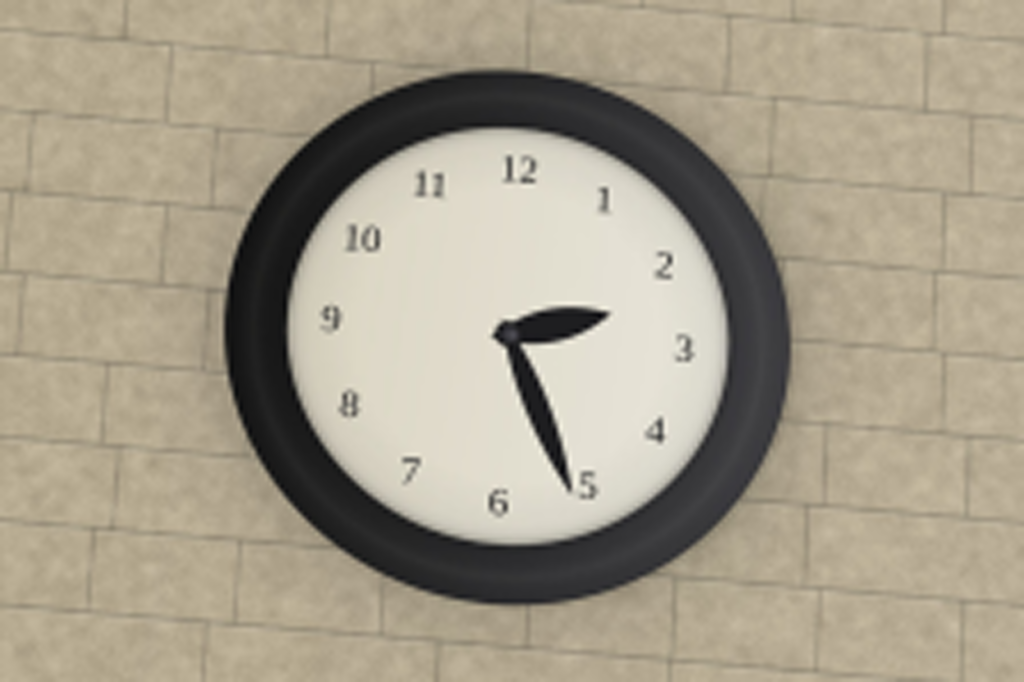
**2:26**
